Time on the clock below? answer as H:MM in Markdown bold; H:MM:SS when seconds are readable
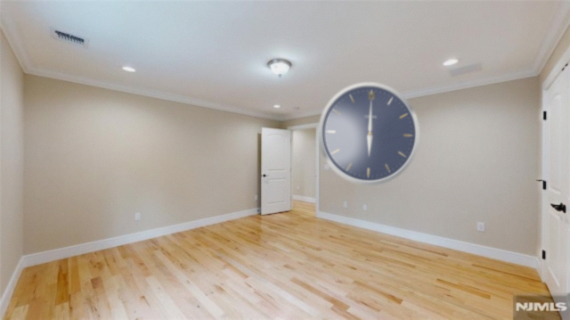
**6:00**
